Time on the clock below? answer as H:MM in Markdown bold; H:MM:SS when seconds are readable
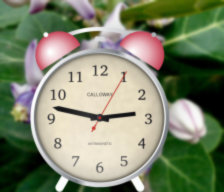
**2:47:05**
